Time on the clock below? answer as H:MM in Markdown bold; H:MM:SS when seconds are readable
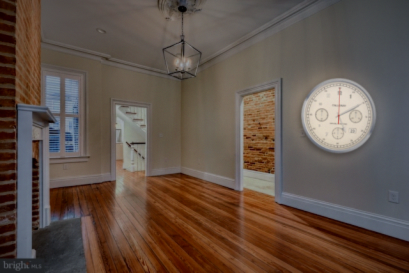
**5:10**
